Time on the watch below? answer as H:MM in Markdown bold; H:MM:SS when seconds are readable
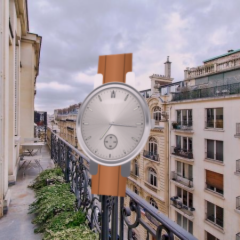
**7:16**
